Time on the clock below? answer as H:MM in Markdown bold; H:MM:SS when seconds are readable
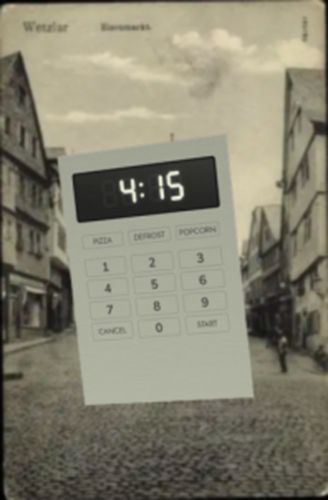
**4:15**
